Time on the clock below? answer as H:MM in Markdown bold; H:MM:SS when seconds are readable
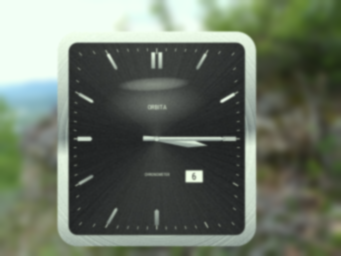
**3:15**
